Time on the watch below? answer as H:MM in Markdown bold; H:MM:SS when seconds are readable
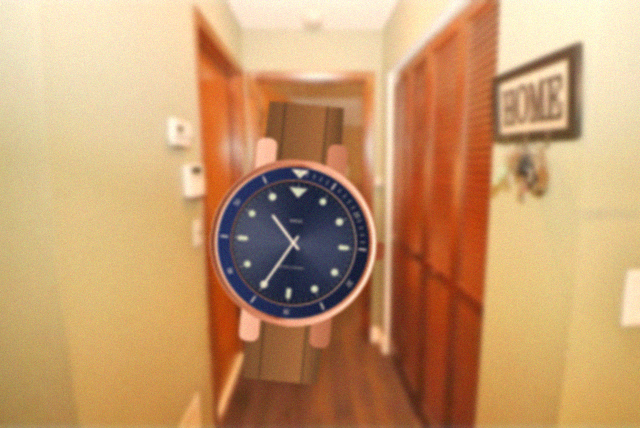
**10:35**
